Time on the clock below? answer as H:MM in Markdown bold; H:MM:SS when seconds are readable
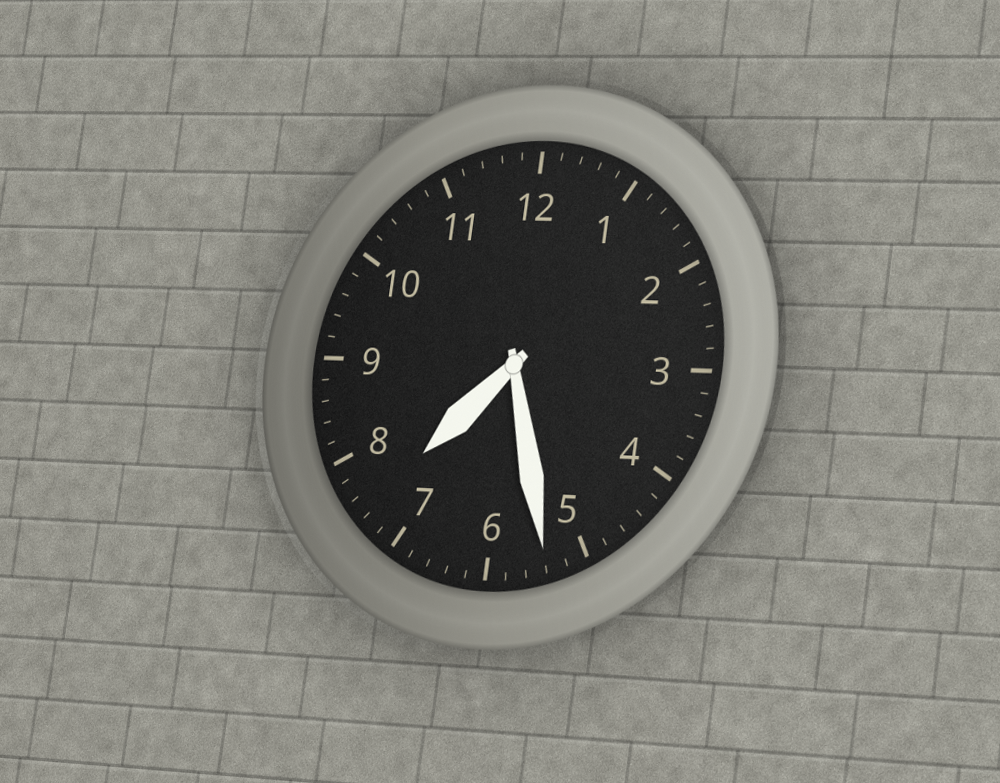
**7:27**
